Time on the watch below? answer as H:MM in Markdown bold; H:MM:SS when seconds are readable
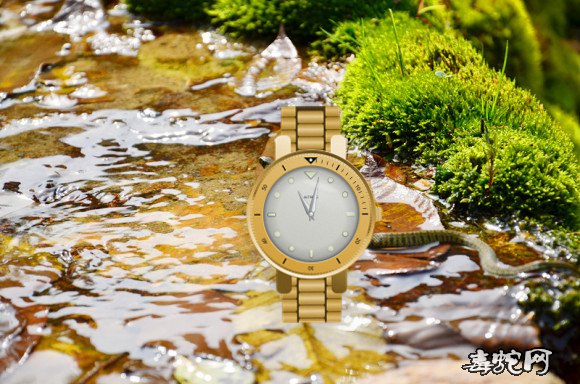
**11:02**
